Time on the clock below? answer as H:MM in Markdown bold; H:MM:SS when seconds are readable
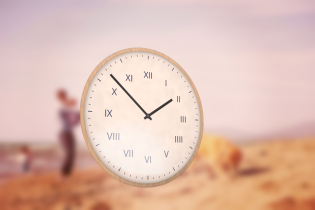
**1:52**
